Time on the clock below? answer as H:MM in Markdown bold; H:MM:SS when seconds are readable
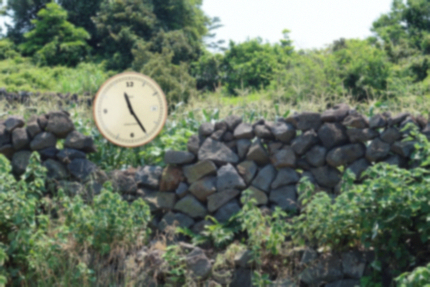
**11:25**
